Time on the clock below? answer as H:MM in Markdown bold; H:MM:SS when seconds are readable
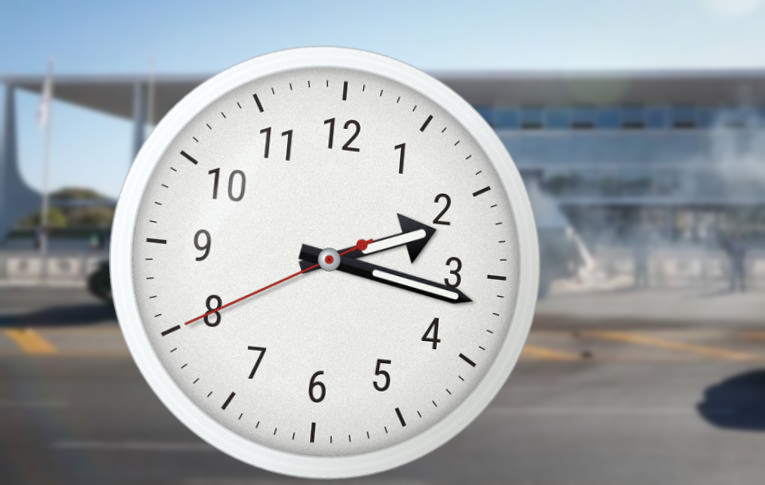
**2:16:40**
